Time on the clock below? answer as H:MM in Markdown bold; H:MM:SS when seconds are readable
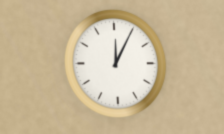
**12:05**
